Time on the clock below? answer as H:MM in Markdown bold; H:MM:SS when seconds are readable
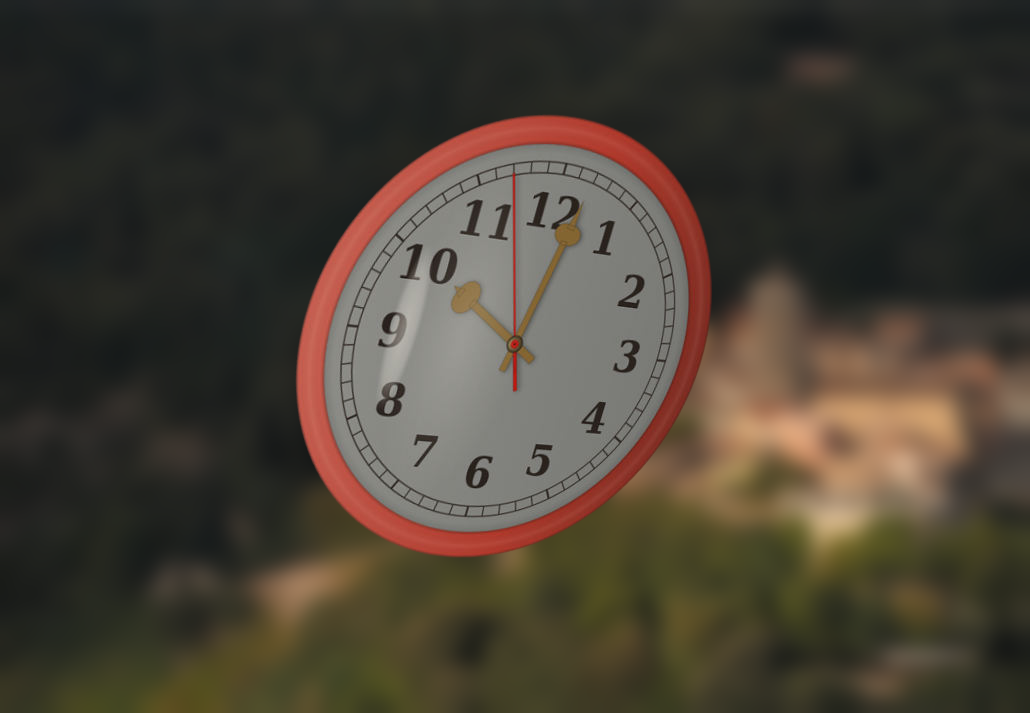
**10:01:57**
